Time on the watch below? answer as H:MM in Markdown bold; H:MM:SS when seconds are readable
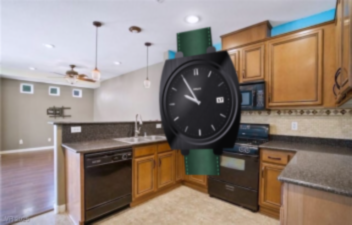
**9:55**
